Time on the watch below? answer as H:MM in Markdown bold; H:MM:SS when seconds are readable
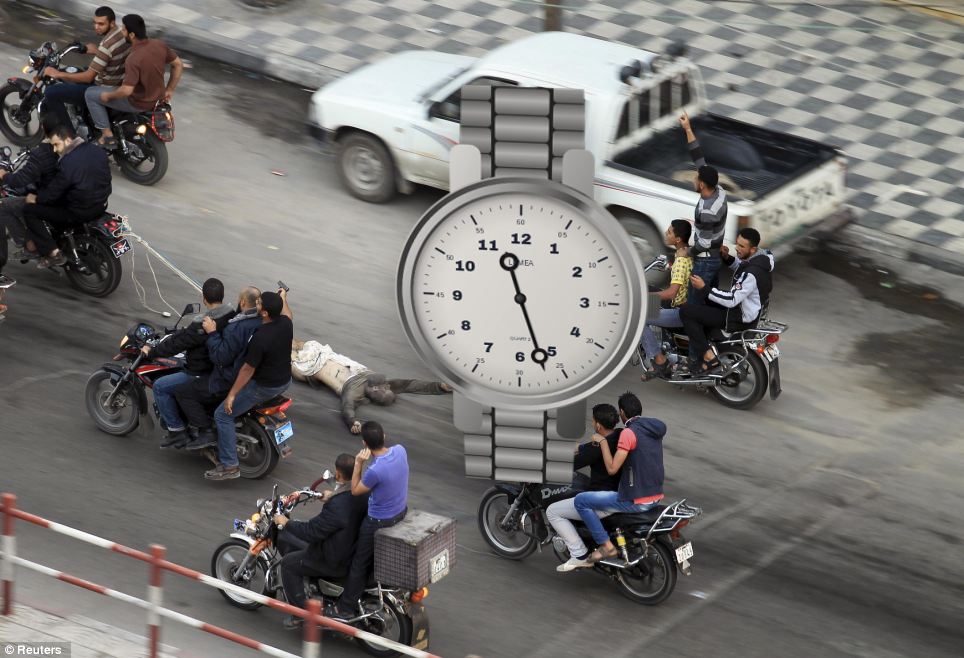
**11:27**
